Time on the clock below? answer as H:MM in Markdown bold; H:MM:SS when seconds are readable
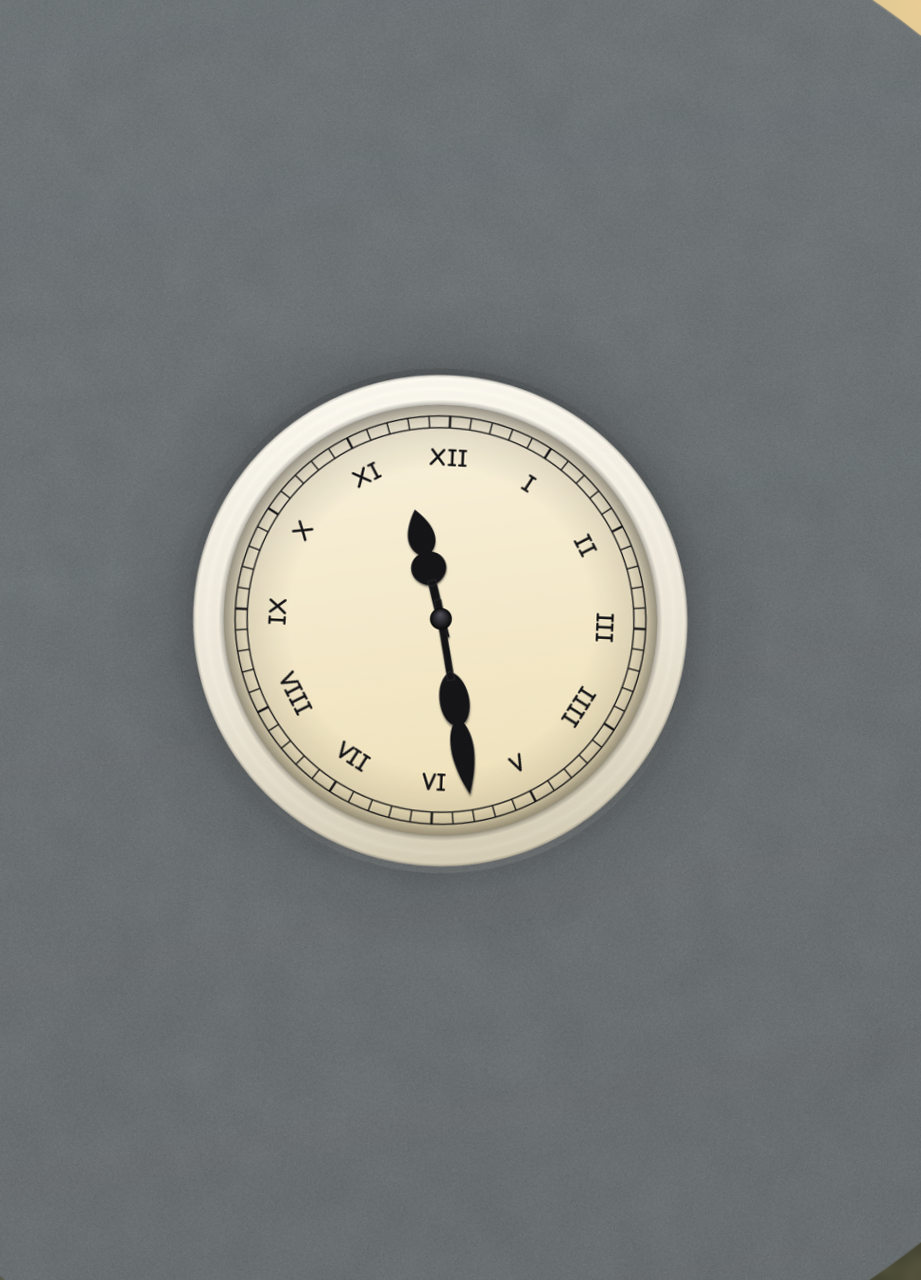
**11:28**
